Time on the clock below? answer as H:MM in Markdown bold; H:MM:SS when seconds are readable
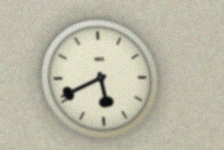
**5:41**
